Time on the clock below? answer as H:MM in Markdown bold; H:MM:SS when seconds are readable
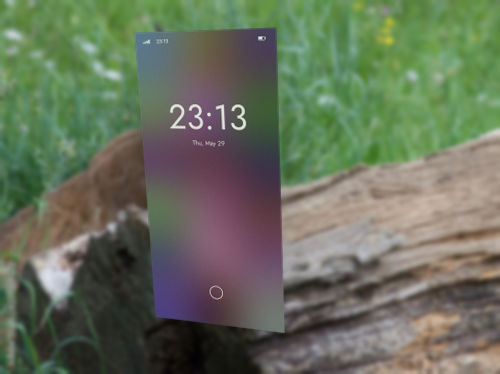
**23:13**
